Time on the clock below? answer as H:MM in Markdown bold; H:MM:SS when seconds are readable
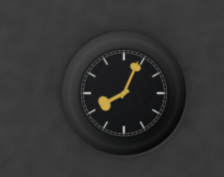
**8:04**
